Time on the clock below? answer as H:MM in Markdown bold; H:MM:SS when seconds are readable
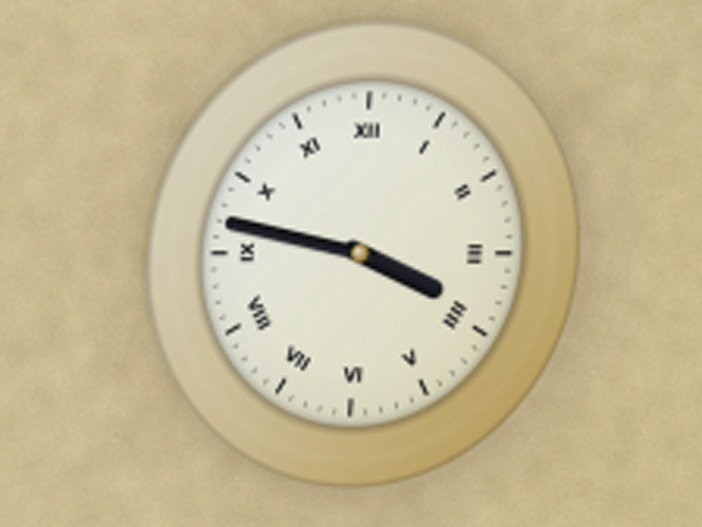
**3:47**
